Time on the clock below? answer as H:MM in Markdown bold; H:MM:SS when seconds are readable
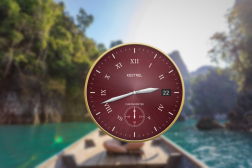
**2:42**
